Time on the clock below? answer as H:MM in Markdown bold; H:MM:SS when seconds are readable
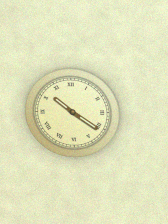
**10:21**
